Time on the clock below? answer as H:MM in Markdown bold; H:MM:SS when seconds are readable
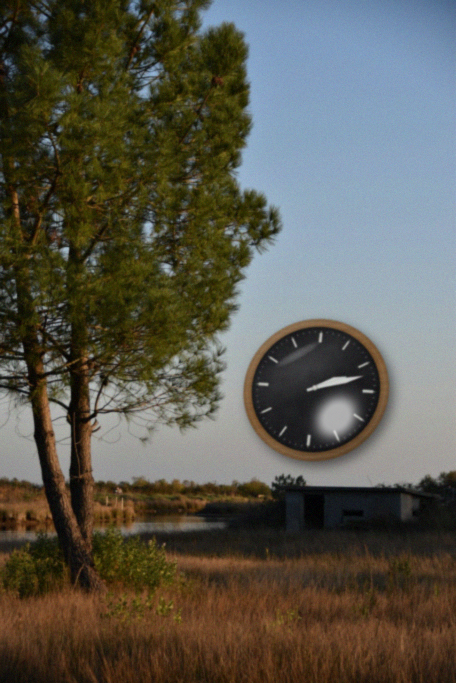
**2:12**
